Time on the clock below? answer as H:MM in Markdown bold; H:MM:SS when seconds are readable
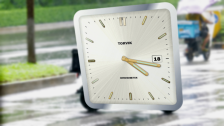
**4:17**
